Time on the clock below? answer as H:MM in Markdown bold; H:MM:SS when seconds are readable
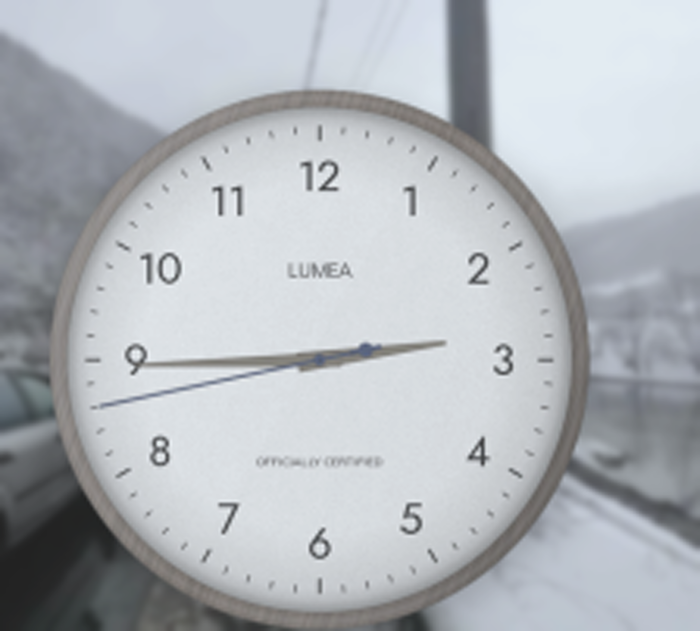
**2:44:43**
